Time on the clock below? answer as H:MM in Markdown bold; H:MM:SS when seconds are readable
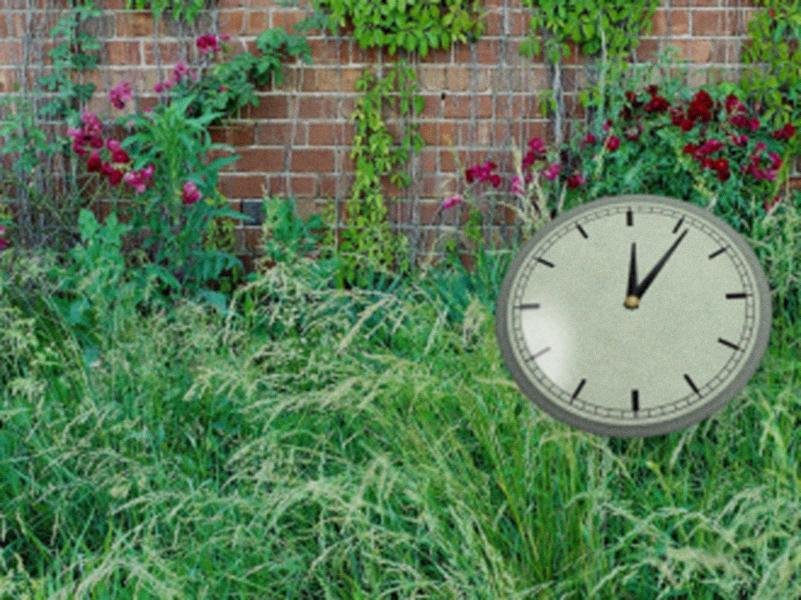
**12:06**
